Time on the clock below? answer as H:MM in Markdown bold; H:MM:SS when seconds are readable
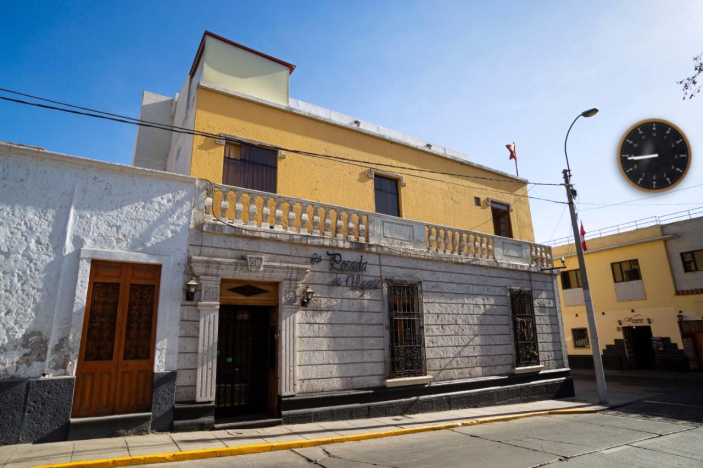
**8:44**
